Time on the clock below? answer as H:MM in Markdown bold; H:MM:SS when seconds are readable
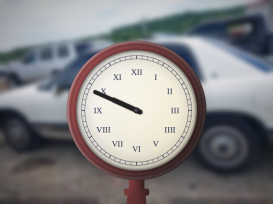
**9:49**
